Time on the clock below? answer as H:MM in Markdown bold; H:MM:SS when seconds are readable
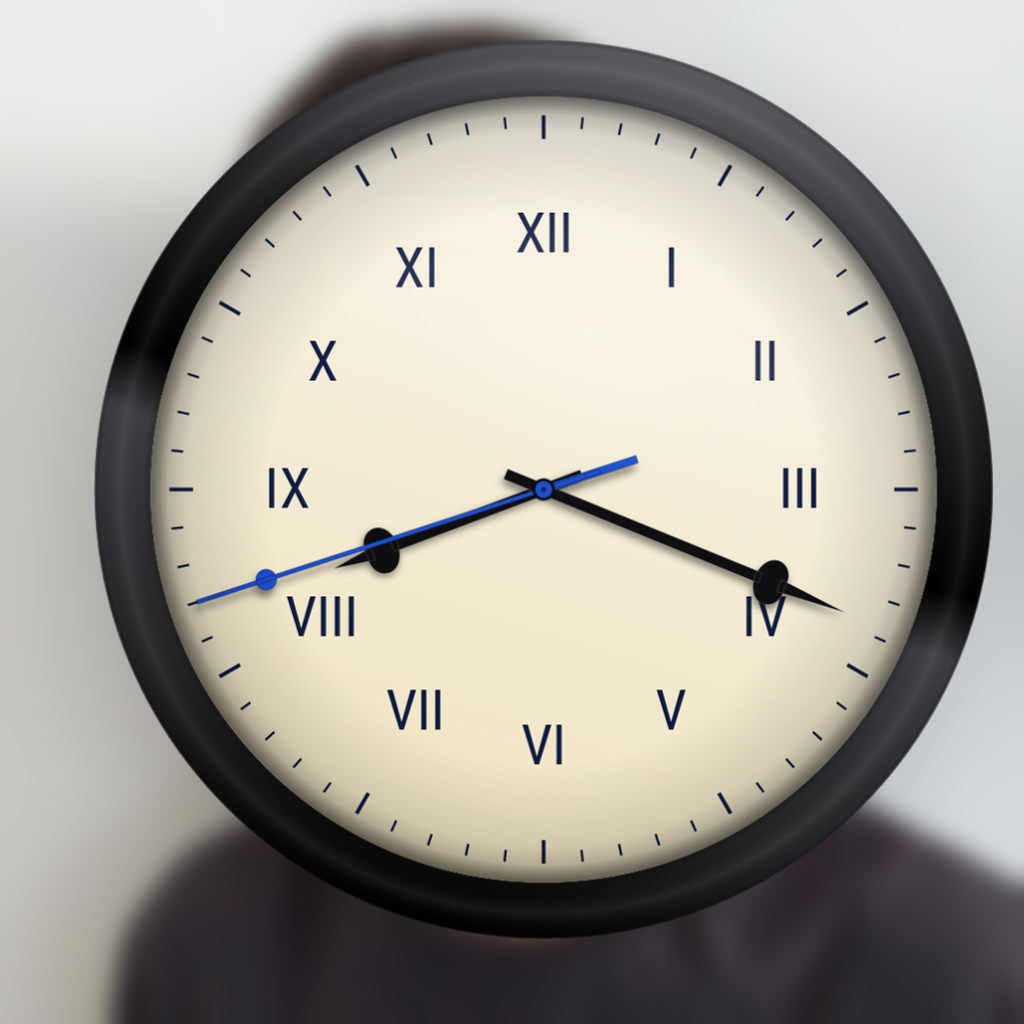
**8:18:42**
